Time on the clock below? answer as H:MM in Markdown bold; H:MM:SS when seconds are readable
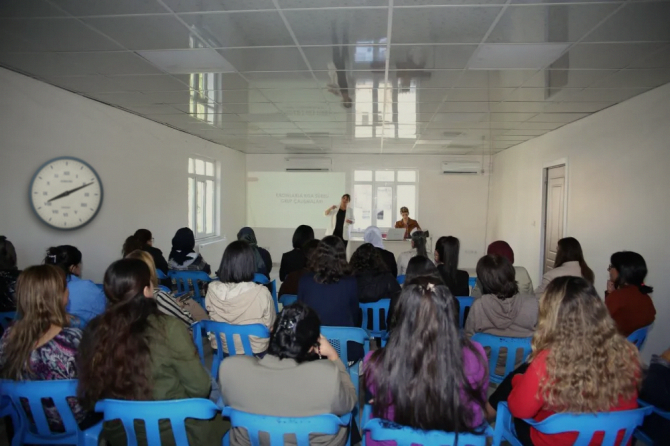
**8:11**
